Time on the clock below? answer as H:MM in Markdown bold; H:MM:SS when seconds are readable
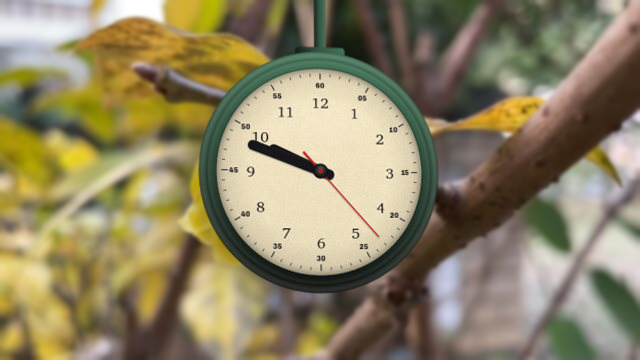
**9:48:23**
